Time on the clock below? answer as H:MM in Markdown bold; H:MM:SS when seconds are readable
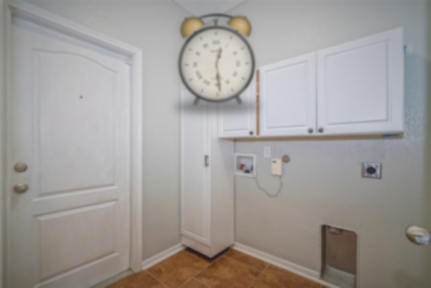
**12:29**
